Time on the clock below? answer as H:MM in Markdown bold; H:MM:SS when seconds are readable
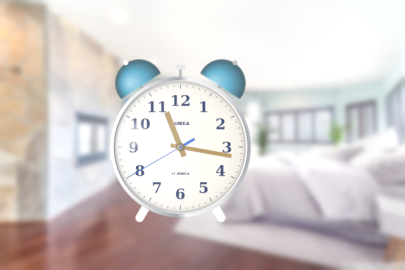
**11:16:40**
